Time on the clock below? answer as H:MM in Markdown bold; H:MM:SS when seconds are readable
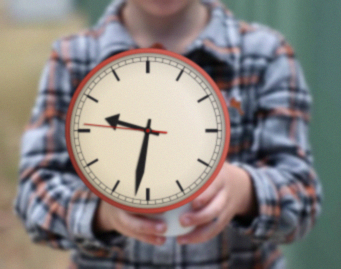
**9:31:46**
